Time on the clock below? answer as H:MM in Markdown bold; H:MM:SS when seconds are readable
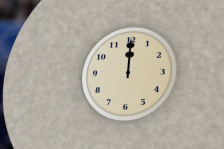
**12:00**
